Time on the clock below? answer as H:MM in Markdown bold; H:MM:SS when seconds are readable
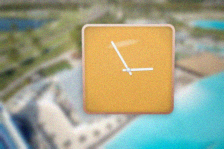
**2:55**
